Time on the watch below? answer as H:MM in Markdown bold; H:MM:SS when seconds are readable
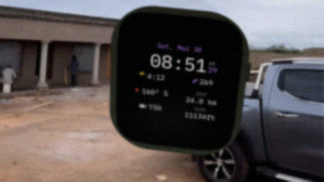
**8:51**
